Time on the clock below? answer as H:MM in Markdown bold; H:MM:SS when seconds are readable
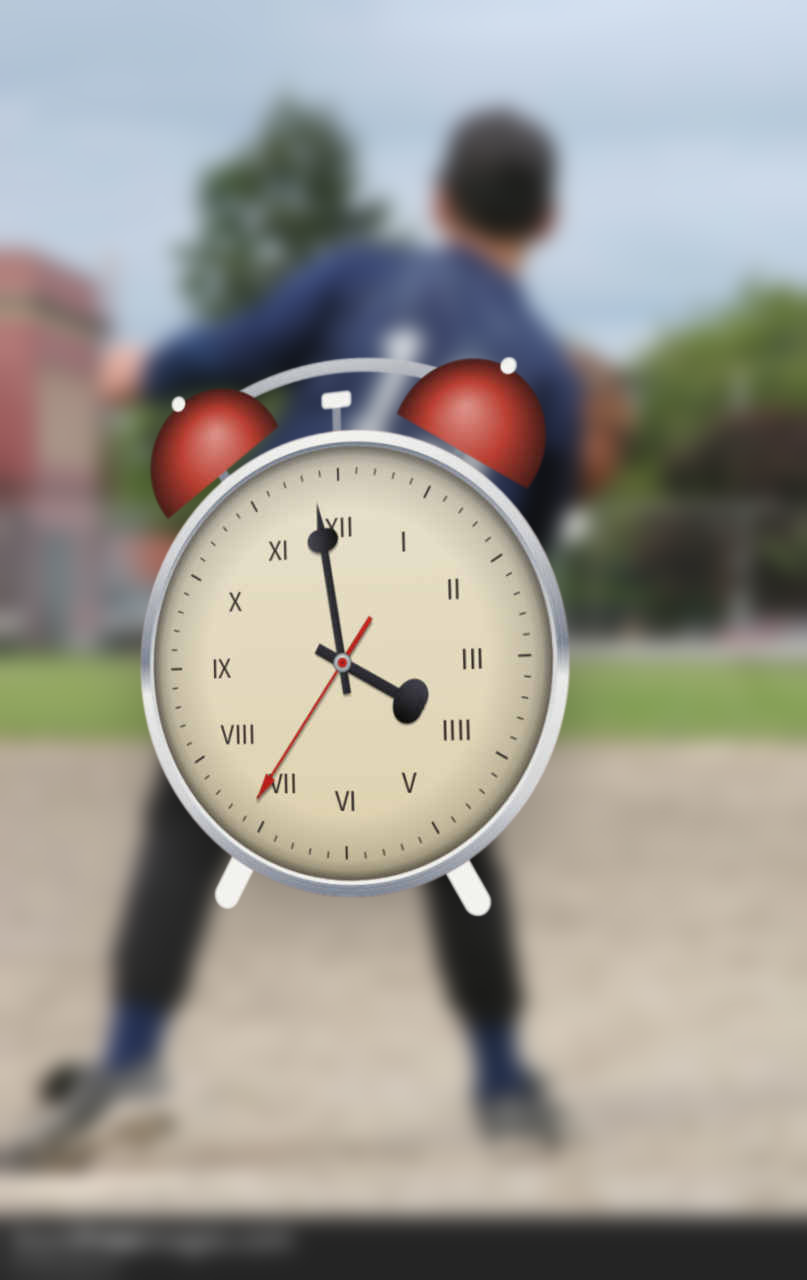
**3:58:36**
